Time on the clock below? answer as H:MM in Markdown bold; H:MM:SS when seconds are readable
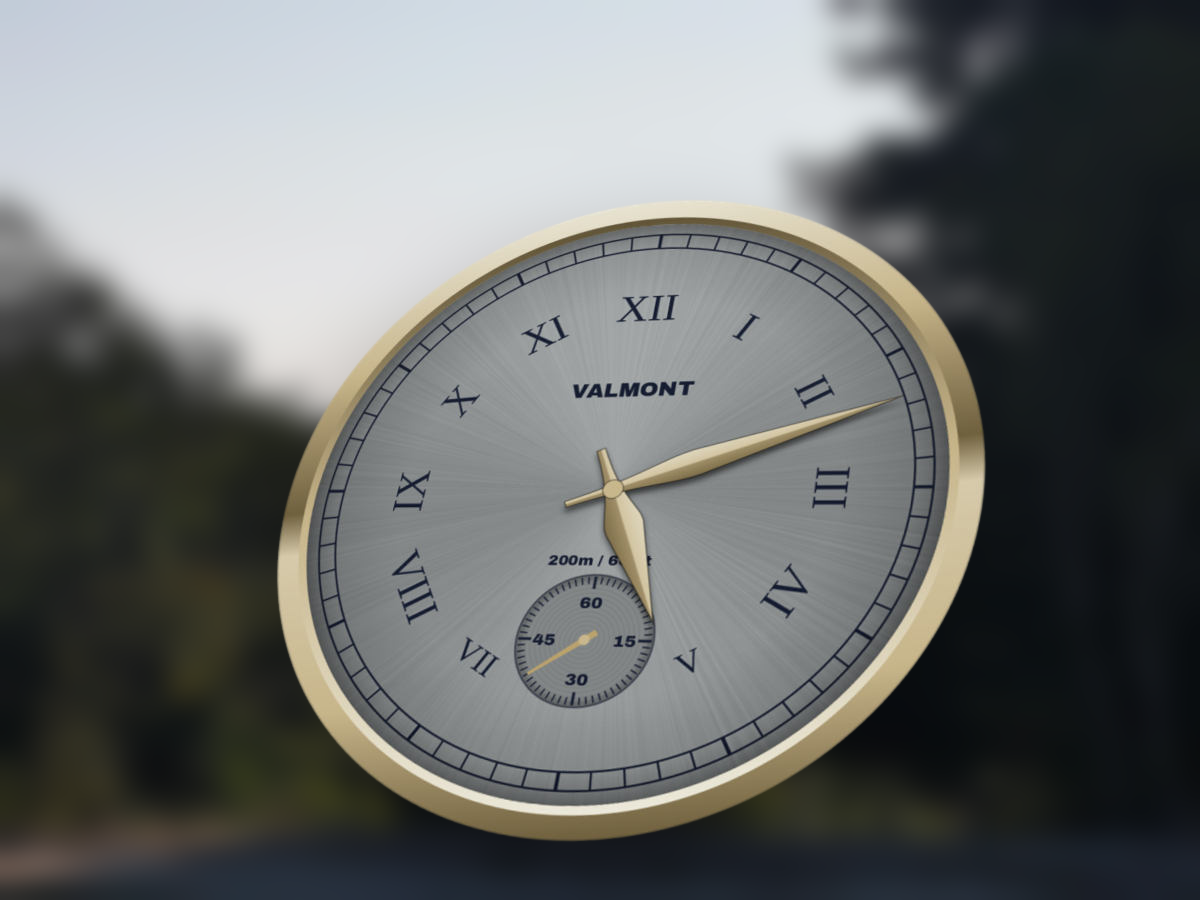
**5:11:39**
